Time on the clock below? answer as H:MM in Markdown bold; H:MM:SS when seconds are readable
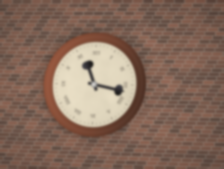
**11:17**
